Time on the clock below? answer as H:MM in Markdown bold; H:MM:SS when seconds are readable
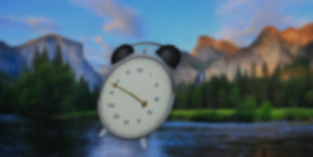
**3:48**
